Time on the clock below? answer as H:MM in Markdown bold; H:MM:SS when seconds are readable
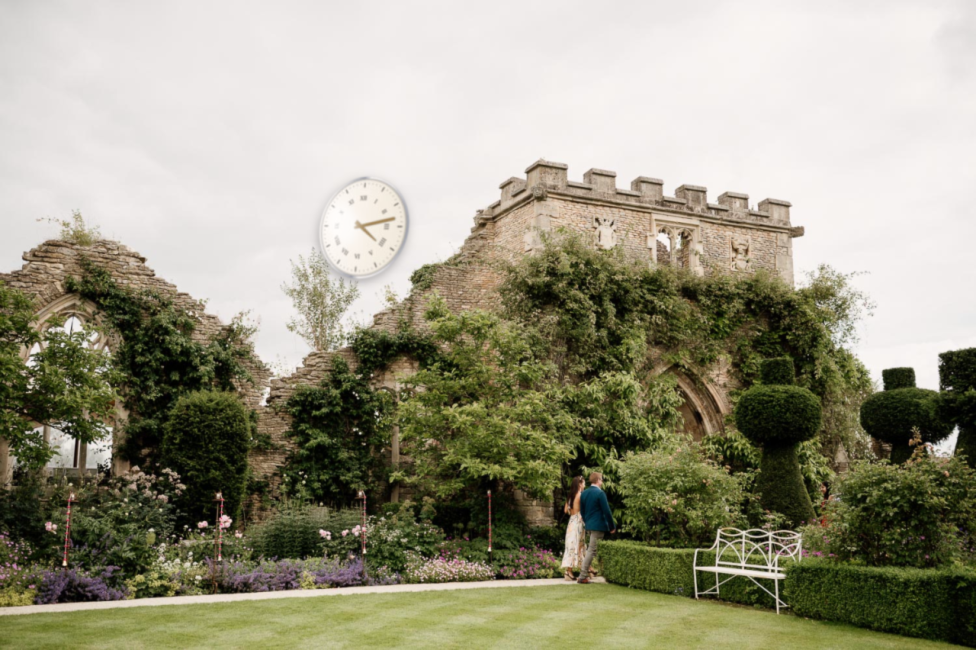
**4:13**
